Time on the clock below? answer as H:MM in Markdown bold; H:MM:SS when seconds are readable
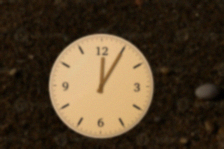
**12:05**
